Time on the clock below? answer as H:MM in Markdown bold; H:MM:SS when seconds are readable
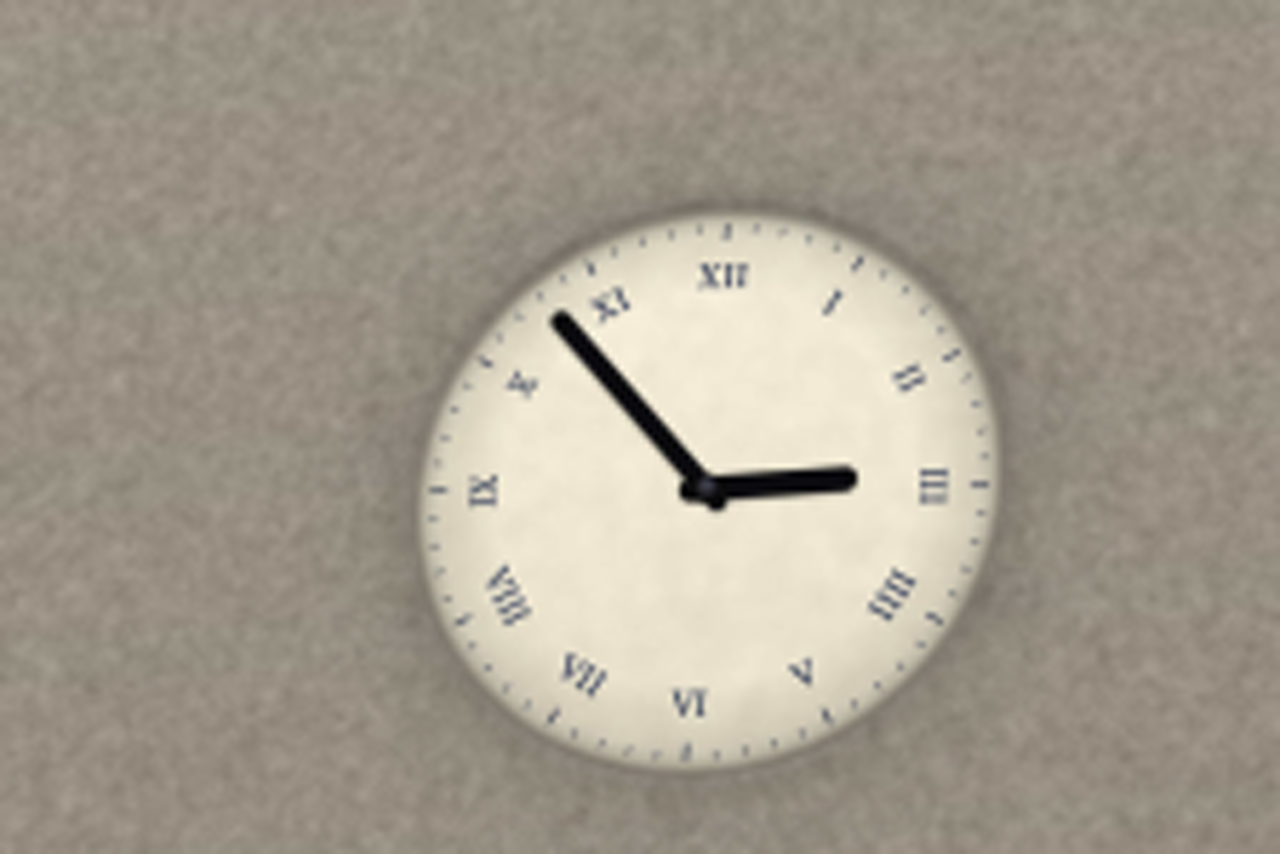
**2:53**
